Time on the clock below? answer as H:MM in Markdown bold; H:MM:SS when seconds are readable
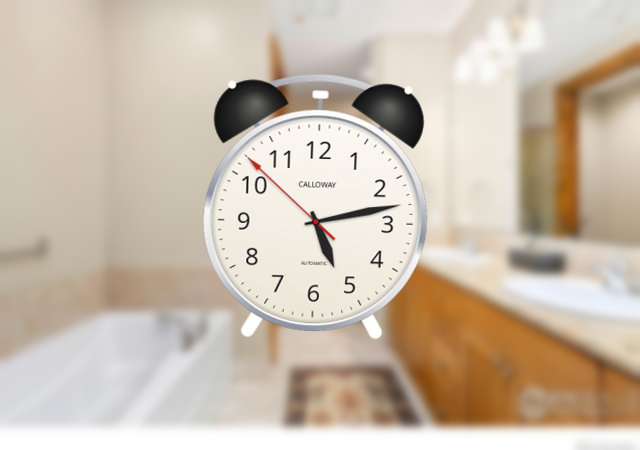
**5:12:52**
